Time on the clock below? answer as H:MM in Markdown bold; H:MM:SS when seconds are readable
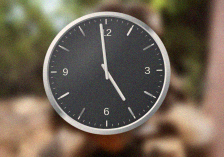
**4:59**
